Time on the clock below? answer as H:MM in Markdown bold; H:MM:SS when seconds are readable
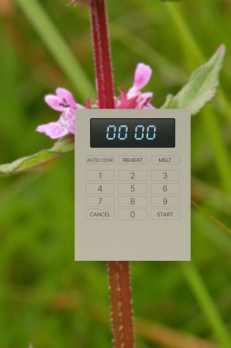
**0:00**
